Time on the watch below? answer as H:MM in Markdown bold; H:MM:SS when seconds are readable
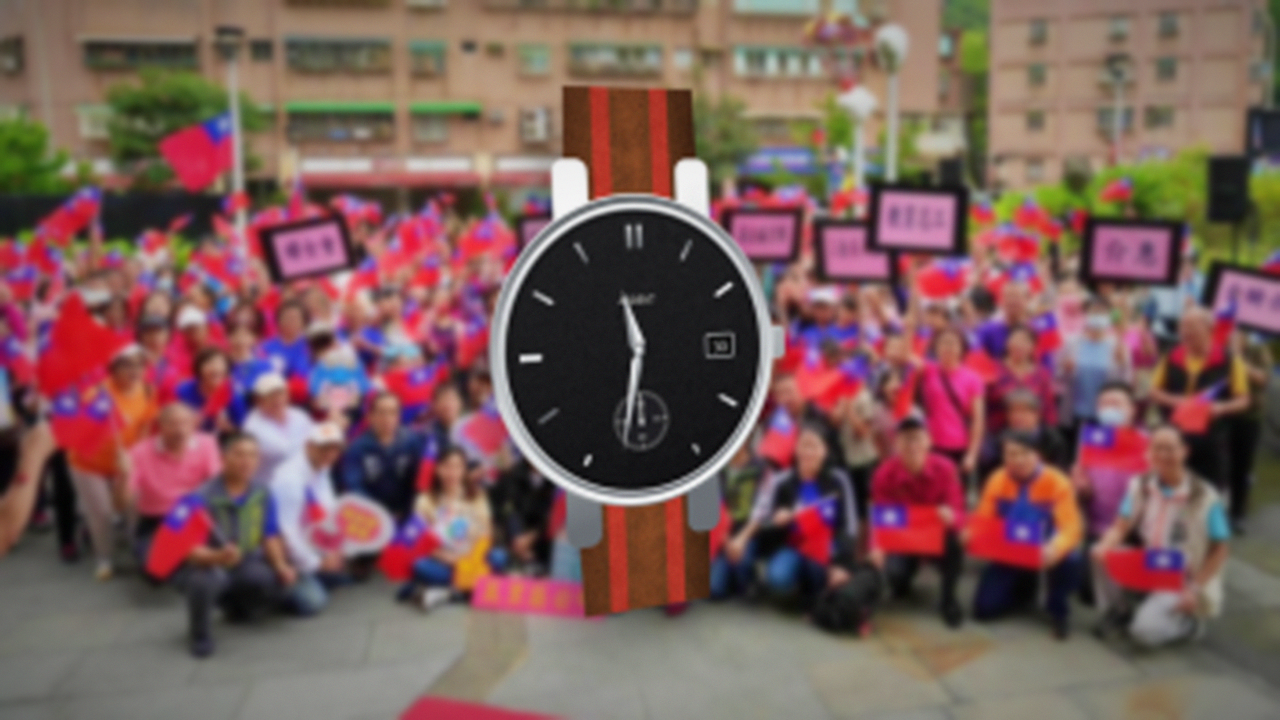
**11:32**
